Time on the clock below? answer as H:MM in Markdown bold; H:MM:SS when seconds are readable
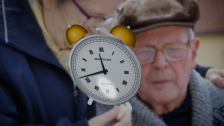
**11:42**
